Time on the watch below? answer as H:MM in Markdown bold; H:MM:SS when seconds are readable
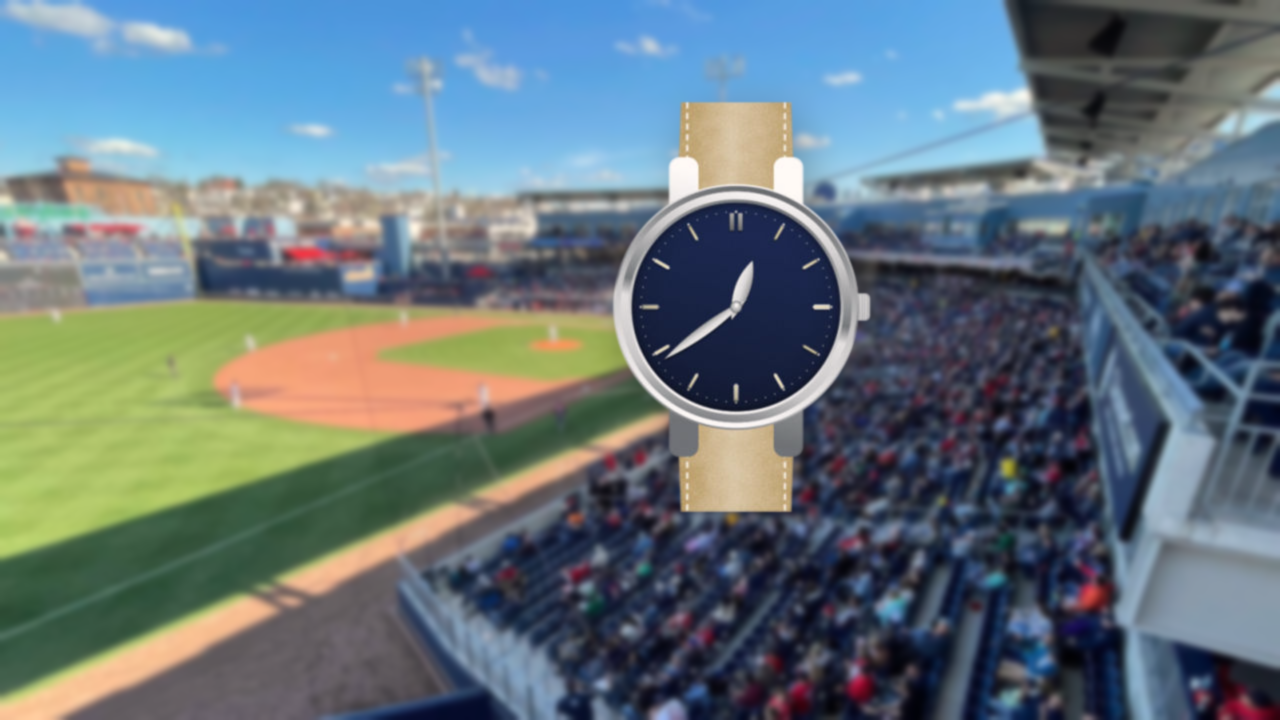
**12:39**
